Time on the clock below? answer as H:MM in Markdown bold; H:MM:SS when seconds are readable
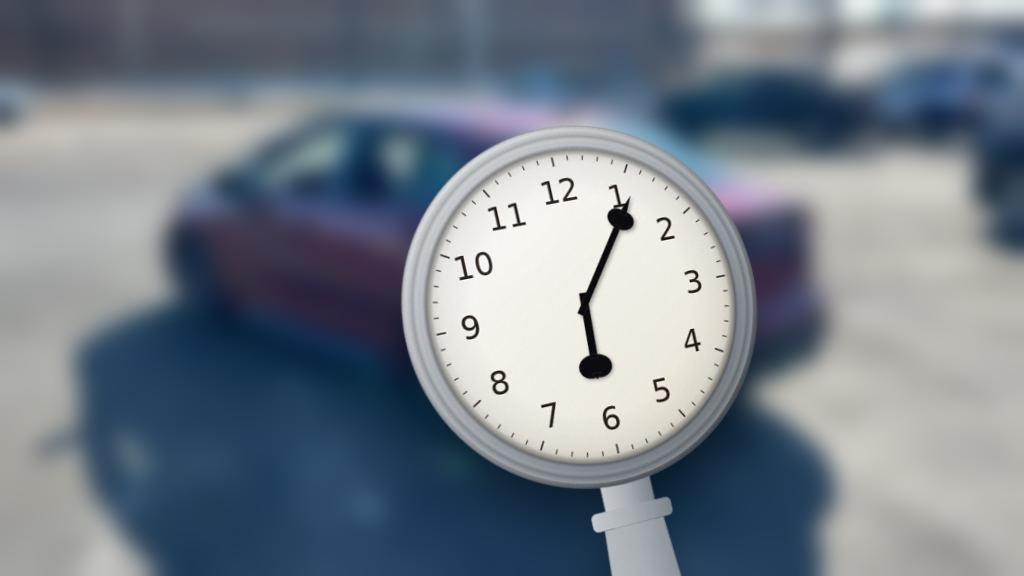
**6:06**
